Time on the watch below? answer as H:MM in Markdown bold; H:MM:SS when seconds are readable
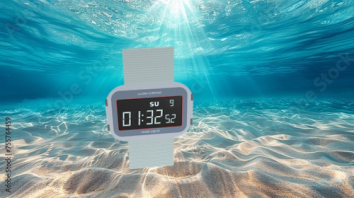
**1:32:52**
